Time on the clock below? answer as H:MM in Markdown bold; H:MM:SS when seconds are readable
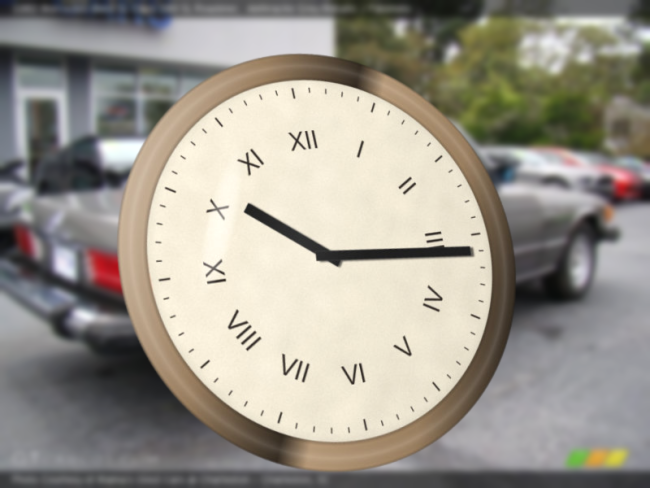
**10:16**
